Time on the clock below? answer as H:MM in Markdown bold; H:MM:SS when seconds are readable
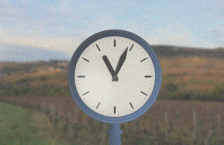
**11:04**
